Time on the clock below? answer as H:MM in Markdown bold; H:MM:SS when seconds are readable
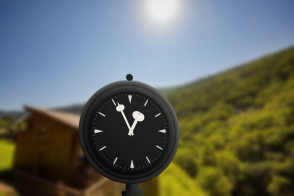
**12:56**
